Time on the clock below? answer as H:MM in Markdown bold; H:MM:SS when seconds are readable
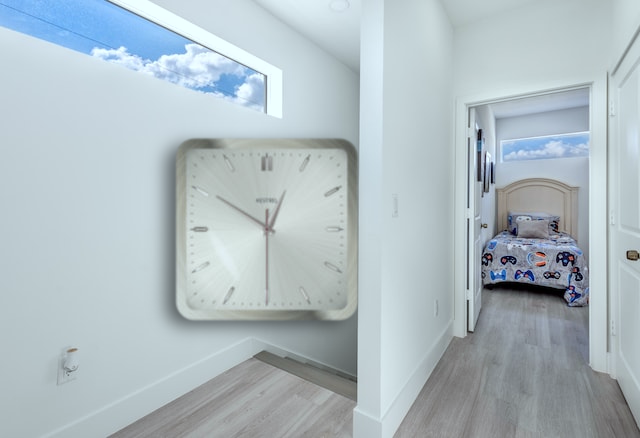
**12:50:30**
